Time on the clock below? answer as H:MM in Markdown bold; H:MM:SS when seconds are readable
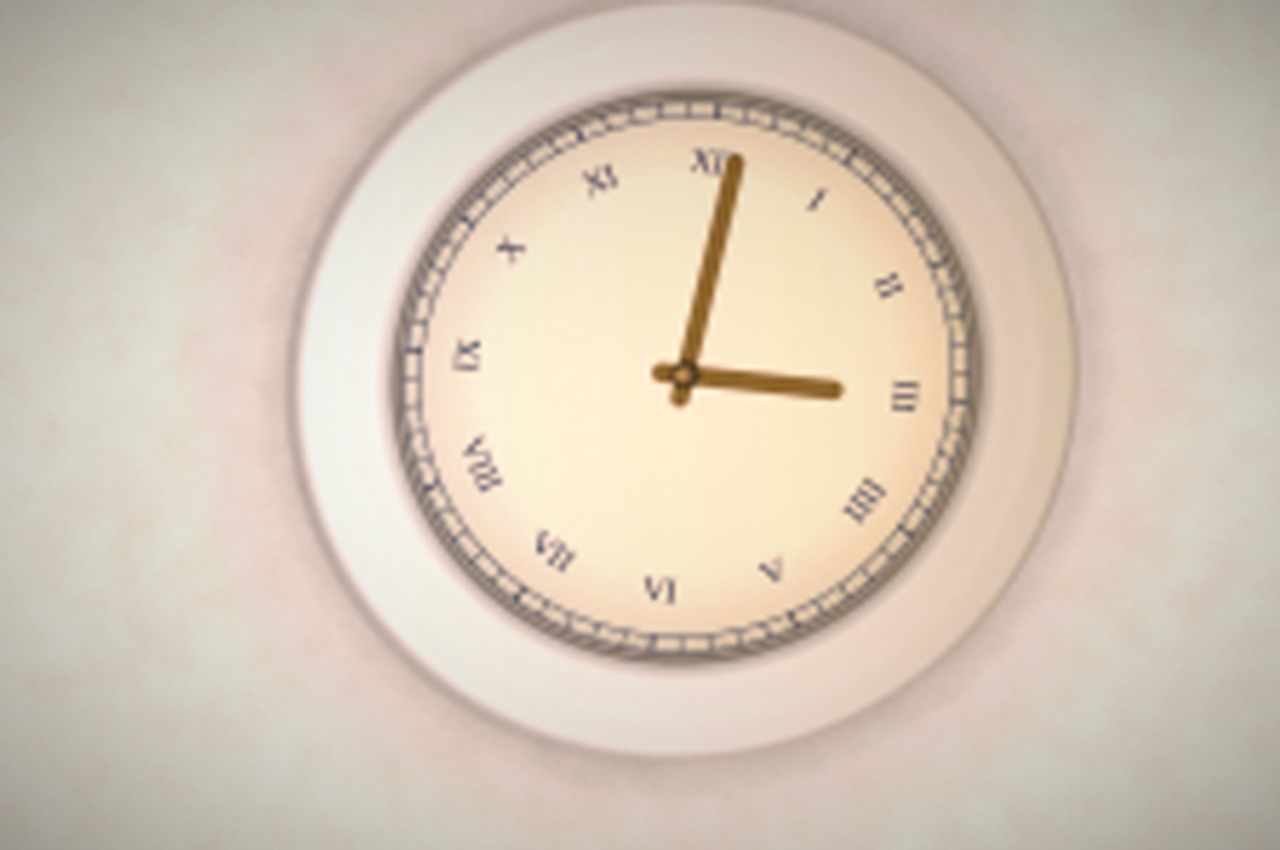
**3:01**
